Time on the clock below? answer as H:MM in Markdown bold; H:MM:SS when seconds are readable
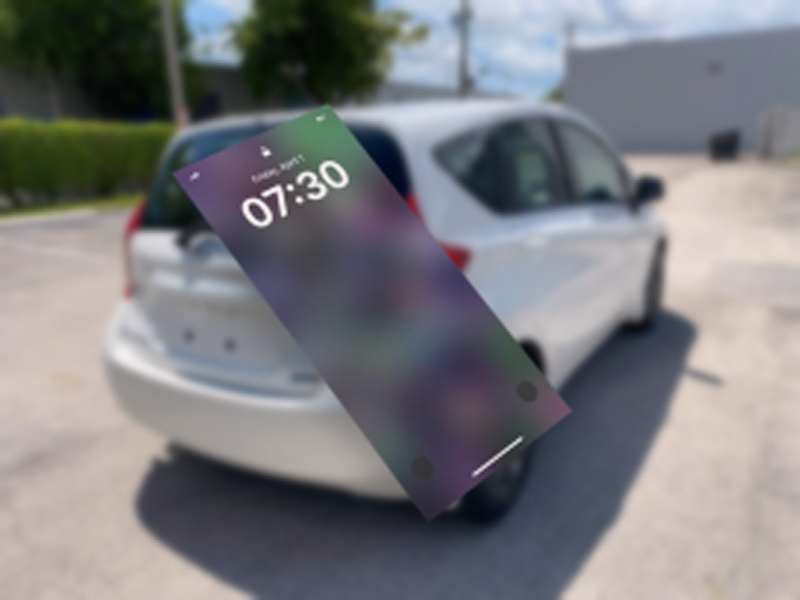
**7:30**
